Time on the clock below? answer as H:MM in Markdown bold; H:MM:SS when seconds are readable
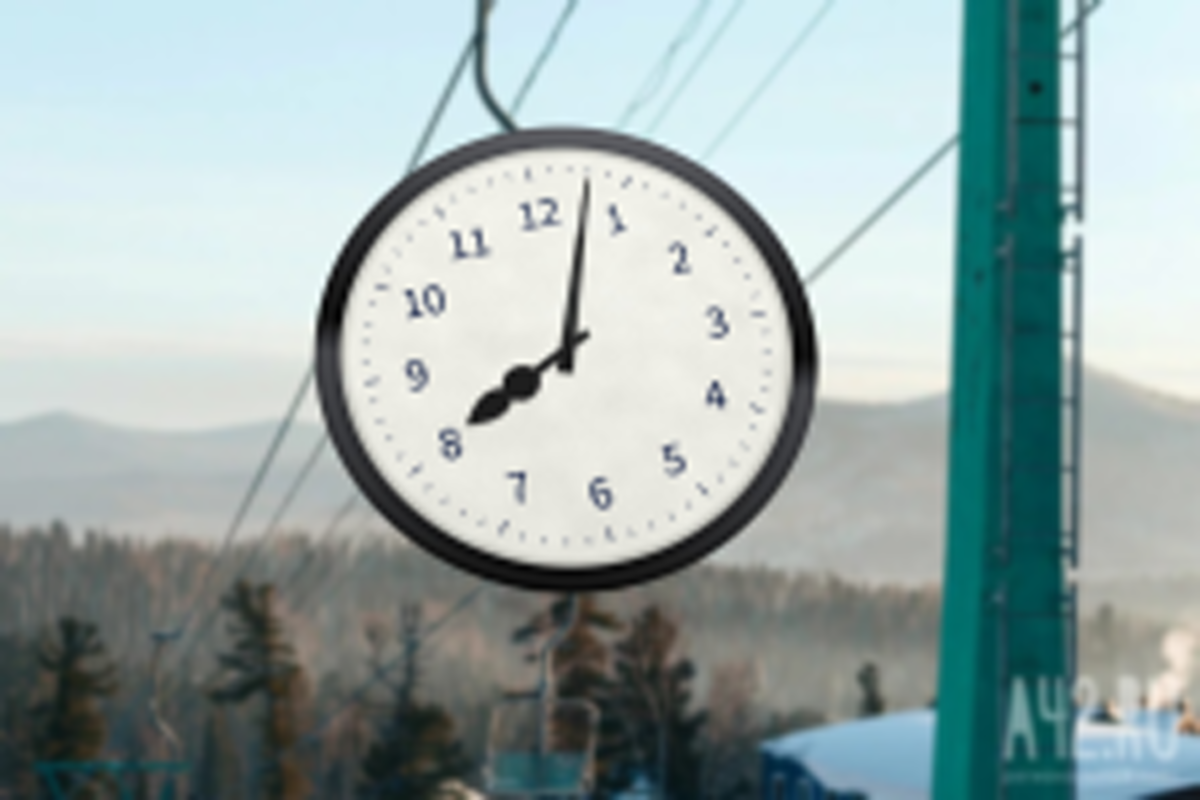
**8:03**
